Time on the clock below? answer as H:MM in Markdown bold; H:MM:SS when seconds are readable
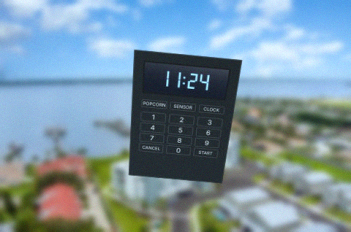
**11:24**
